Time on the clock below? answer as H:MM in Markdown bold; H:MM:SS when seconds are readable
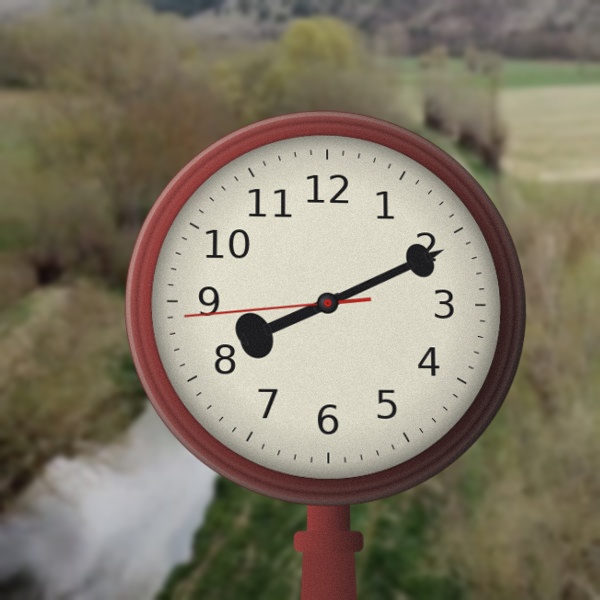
**8:10:44**
